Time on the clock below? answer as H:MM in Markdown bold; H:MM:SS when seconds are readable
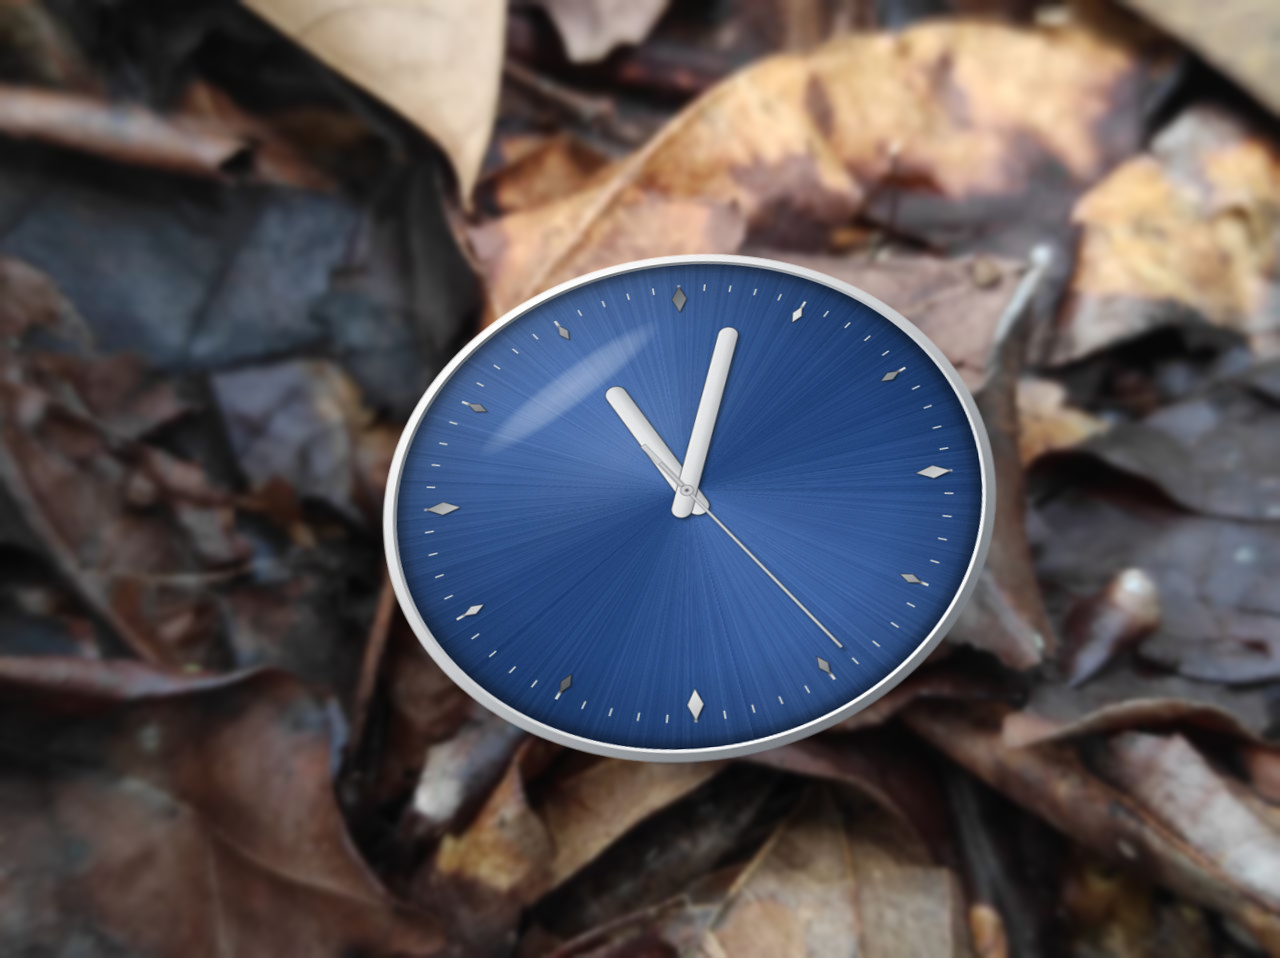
**11:02:24**
